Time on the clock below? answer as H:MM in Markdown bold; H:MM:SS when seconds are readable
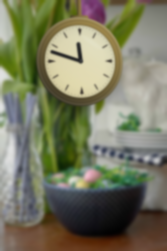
**11:48**
